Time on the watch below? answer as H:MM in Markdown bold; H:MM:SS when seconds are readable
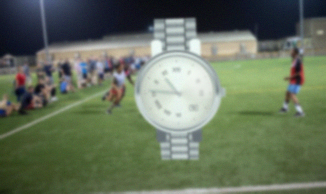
**10:46**
